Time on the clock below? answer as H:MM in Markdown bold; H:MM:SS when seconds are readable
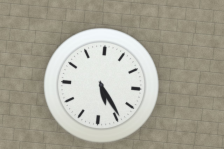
**5:24**
